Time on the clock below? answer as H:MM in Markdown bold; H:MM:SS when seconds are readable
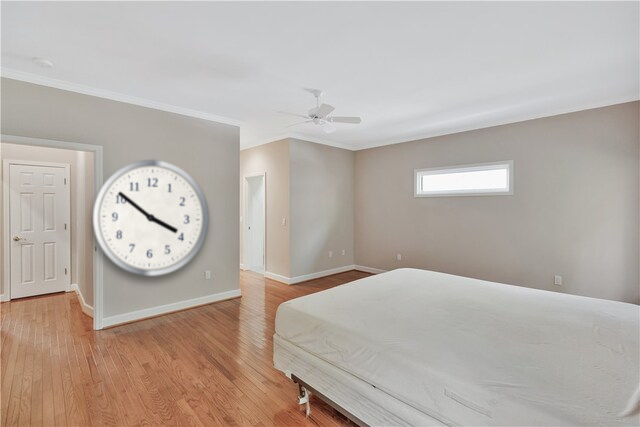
**3:51**
